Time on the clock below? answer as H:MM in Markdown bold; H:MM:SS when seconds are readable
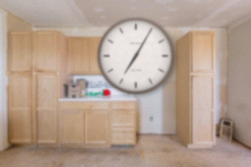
**7:05**
